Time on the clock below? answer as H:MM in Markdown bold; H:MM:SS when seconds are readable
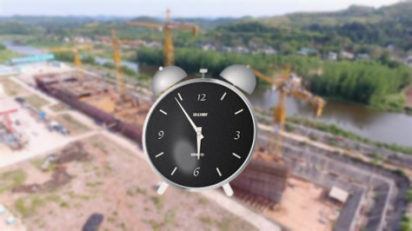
**5:54**
